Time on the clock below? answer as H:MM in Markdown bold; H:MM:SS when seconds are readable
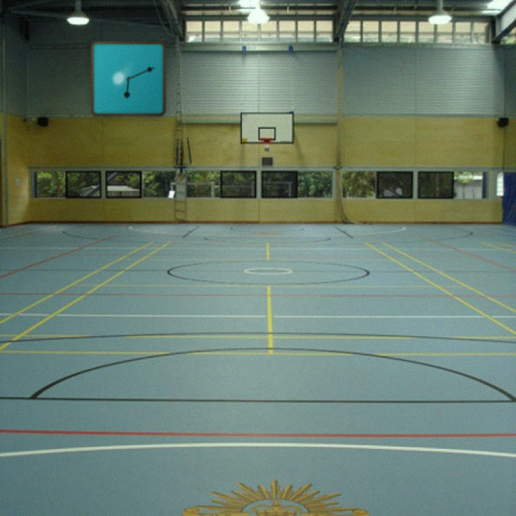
**6:11**
